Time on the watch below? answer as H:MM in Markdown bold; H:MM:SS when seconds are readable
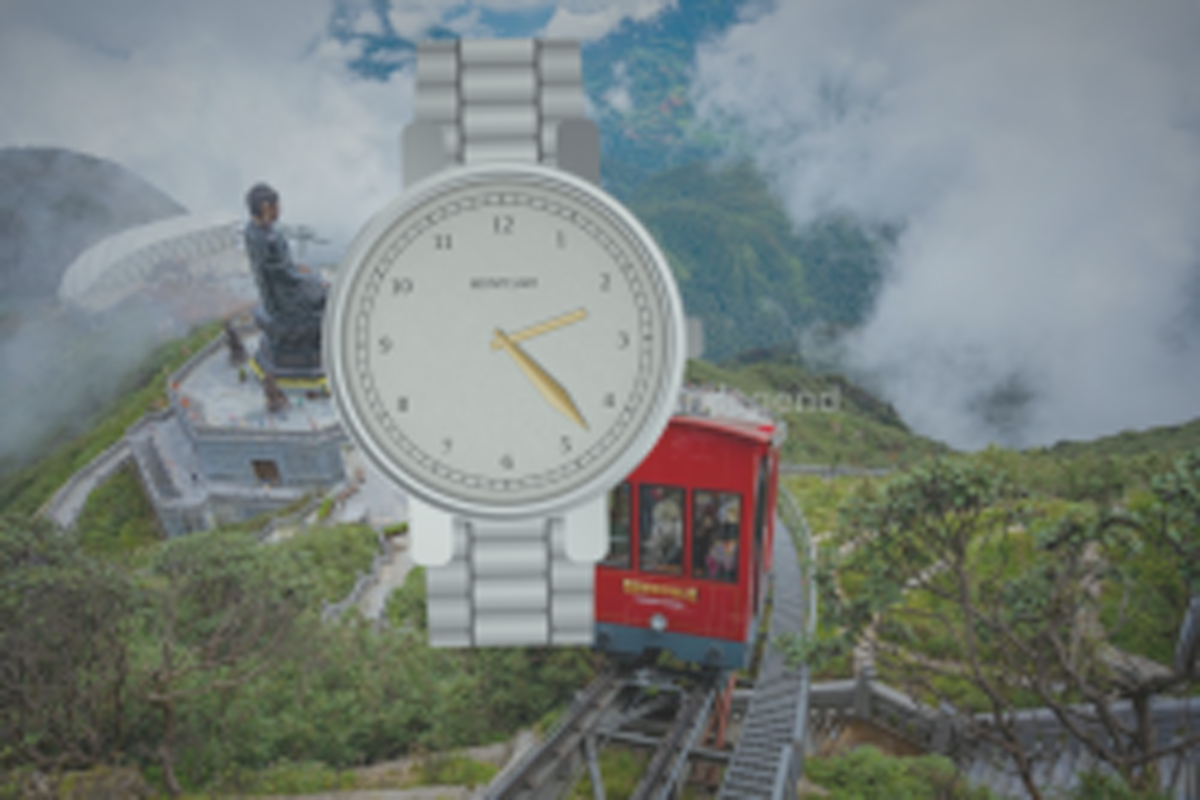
**2:23**
